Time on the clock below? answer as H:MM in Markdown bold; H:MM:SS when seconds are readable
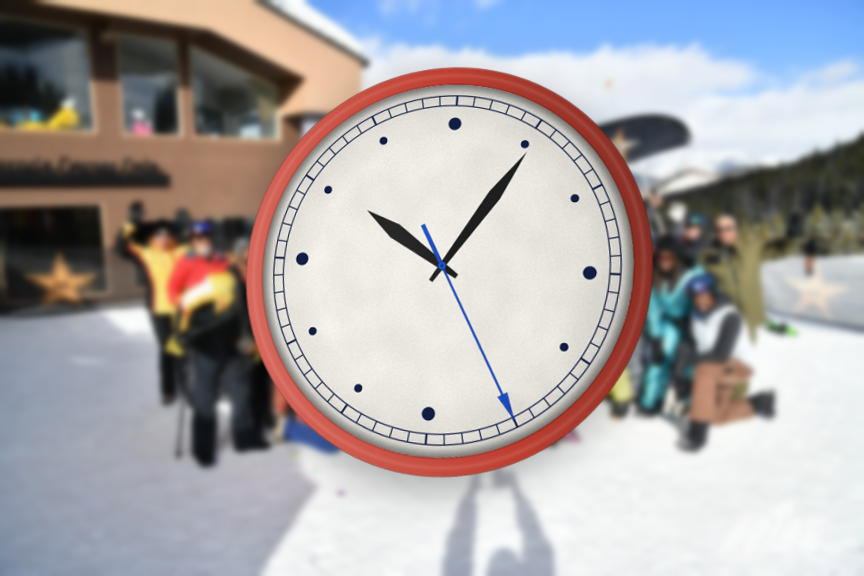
**10:05:25**
